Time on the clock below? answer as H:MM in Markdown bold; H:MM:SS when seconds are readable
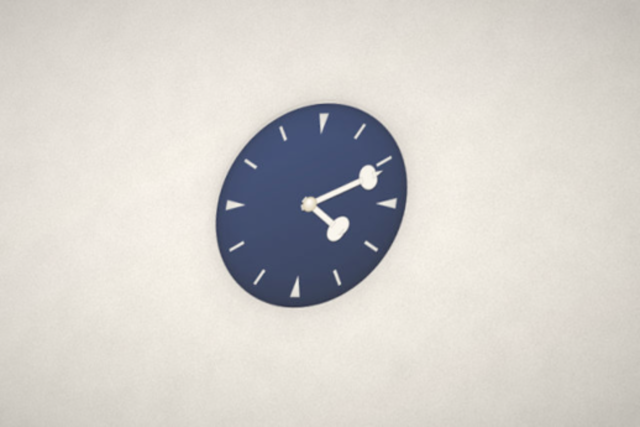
**4:11**
